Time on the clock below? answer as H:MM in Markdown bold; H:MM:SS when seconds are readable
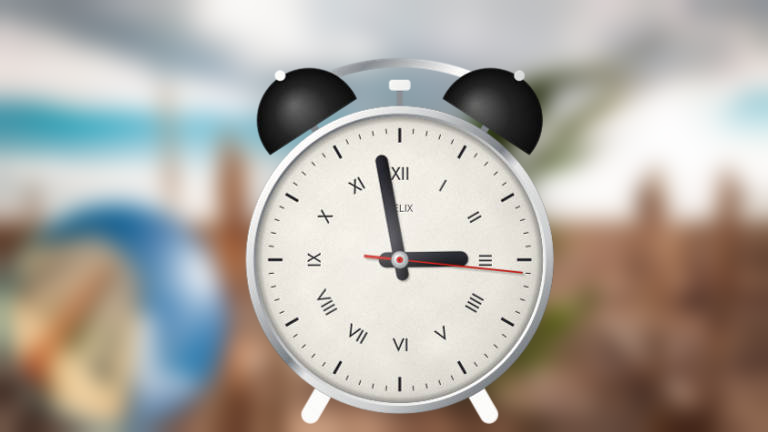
**2:58:16**
